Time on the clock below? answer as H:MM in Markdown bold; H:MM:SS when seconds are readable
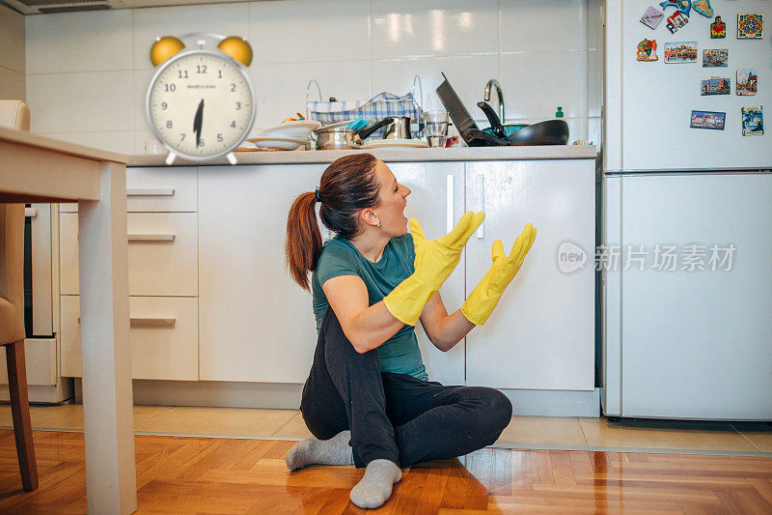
**6:31**
